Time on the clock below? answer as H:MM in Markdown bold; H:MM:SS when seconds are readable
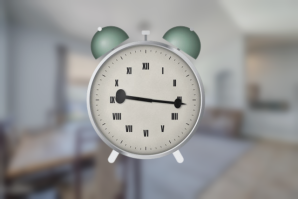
**9:16**
